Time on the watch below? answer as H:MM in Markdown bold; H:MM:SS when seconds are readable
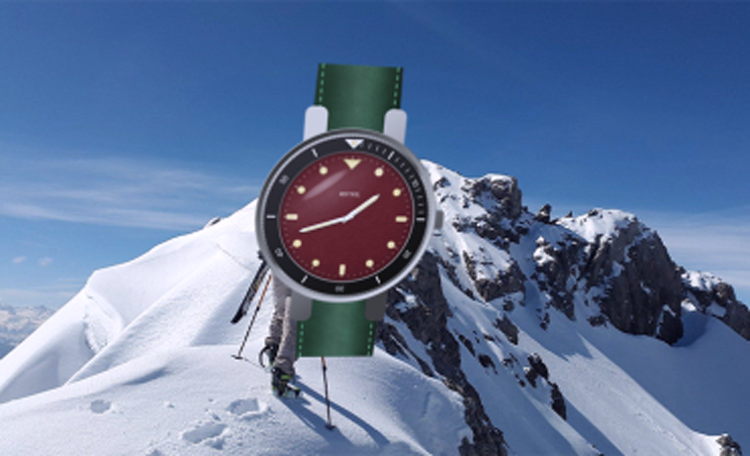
**1:42**
